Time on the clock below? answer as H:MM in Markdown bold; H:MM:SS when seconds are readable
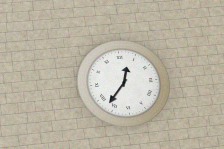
**12:37**
